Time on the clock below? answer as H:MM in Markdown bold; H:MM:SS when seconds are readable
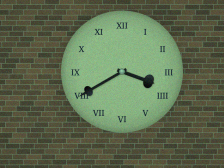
**3:40**
